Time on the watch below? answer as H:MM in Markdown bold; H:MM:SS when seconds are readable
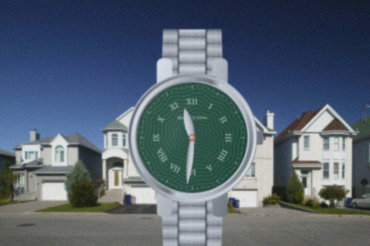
**11:31**
